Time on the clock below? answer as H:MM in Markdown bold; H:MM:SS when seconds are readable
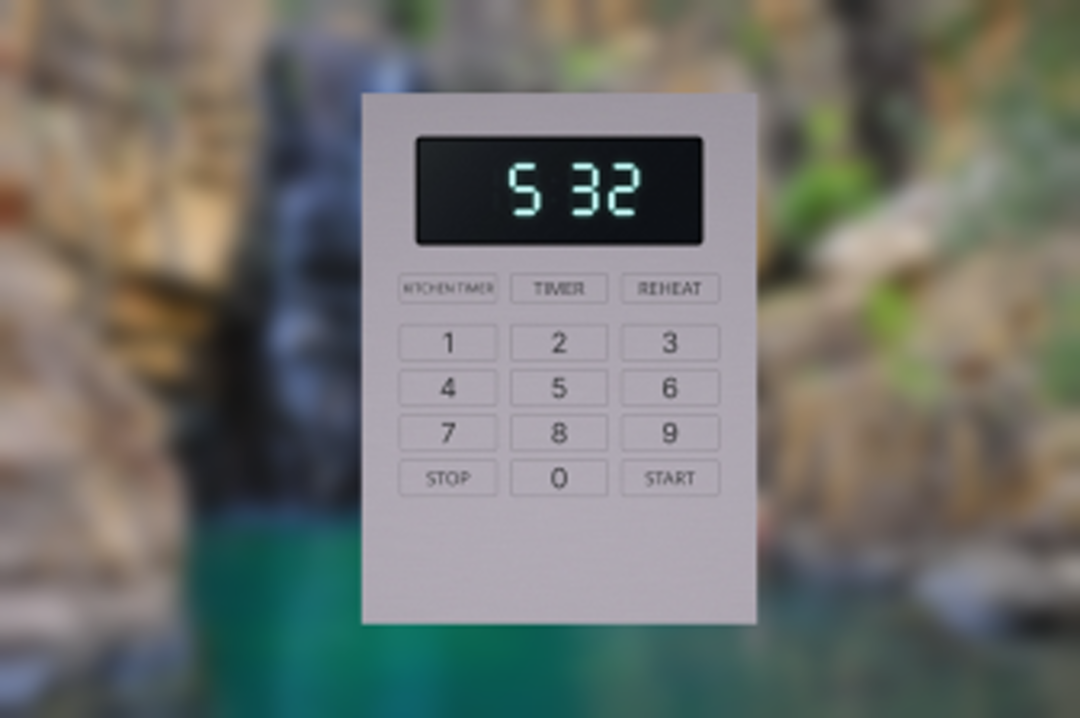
**5:32**
